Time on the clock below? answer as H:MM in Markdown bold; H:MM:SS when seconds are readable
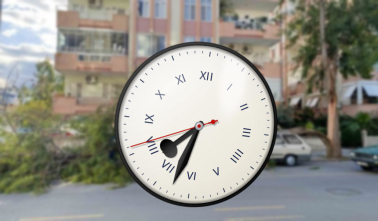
**7:32:41**
